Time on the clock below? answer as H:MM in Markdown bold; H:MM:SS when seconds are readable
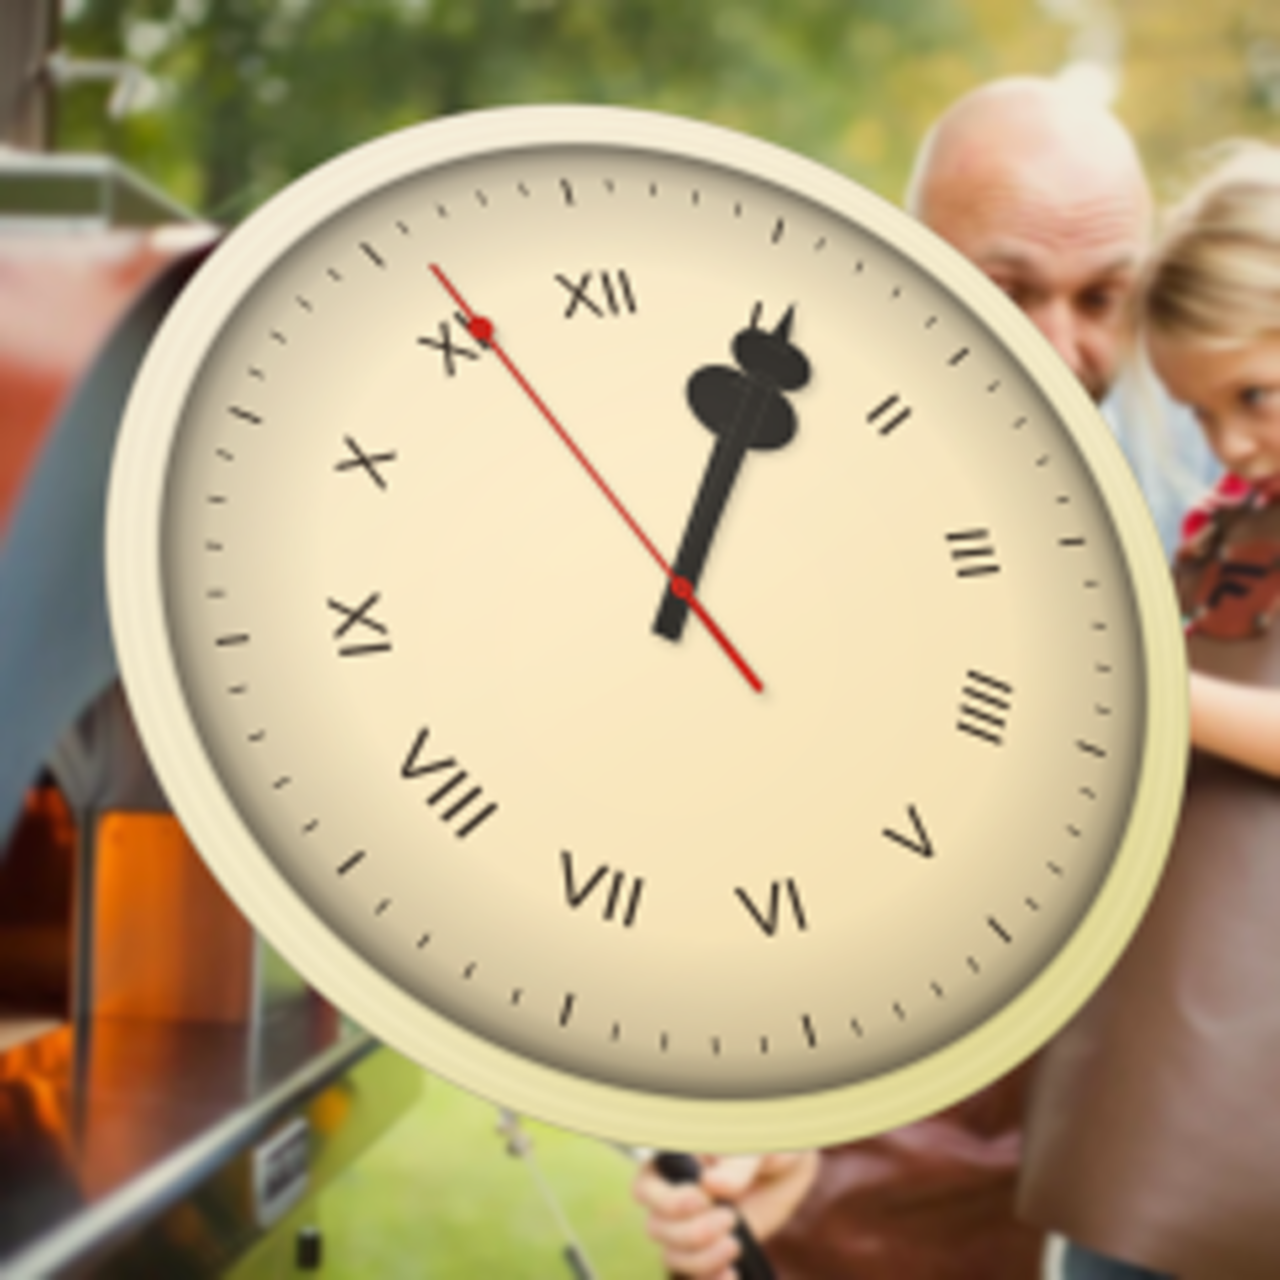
**1:05:56**
